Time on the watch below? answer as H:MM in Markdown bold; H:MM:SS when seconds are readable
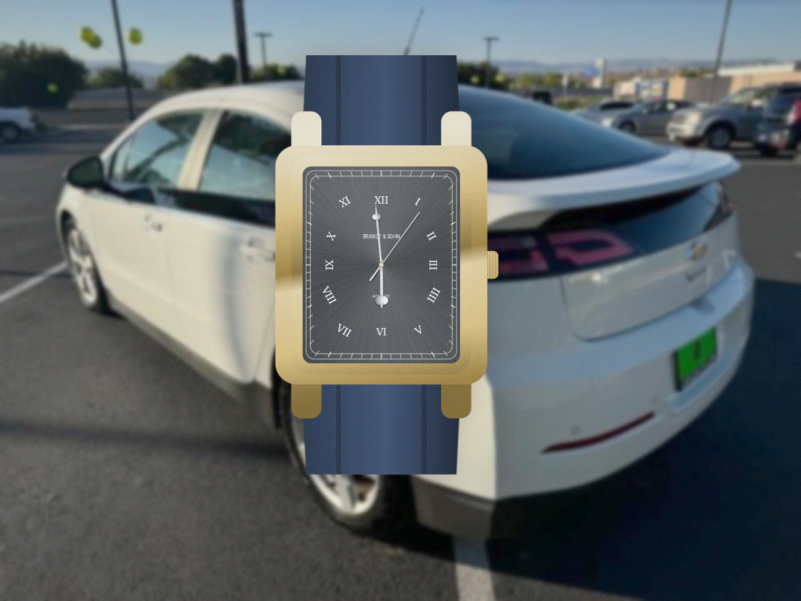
**5:59:06**
